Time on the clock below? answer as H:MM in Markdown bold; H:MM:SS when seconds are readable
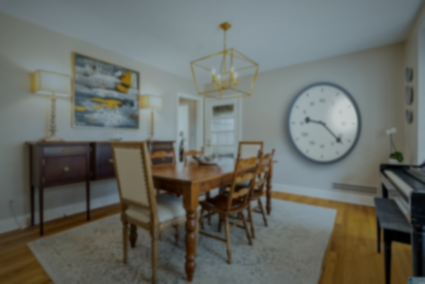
**9:22**
